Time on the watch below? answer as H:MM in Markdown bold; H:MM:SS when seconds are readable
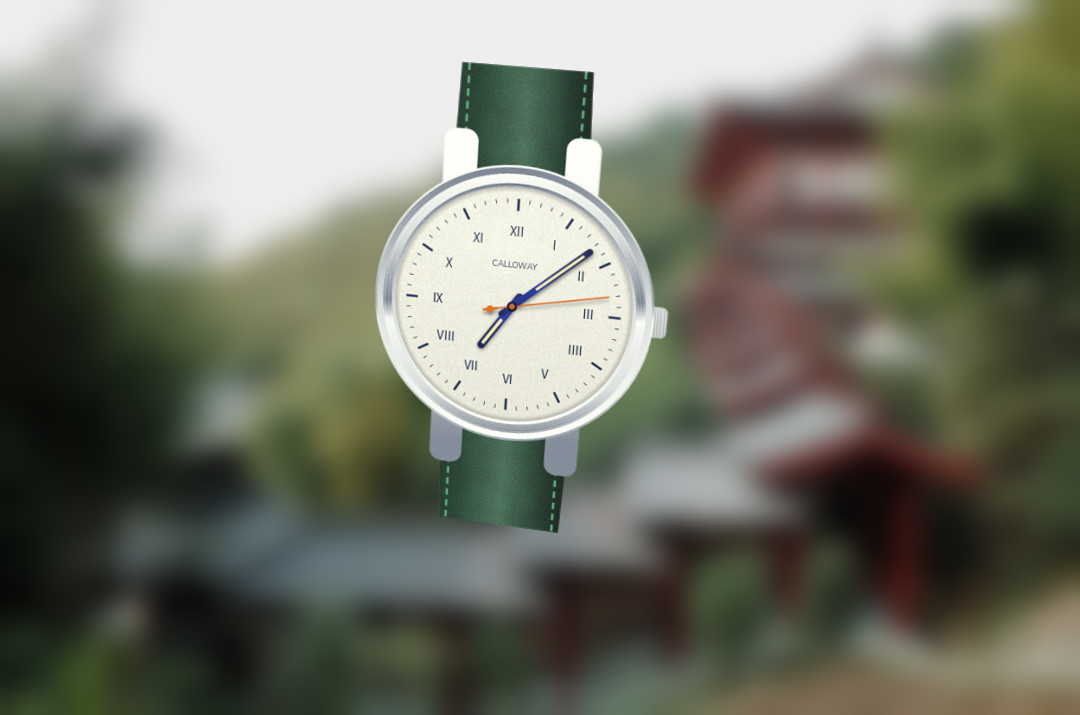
**7:08:13**
